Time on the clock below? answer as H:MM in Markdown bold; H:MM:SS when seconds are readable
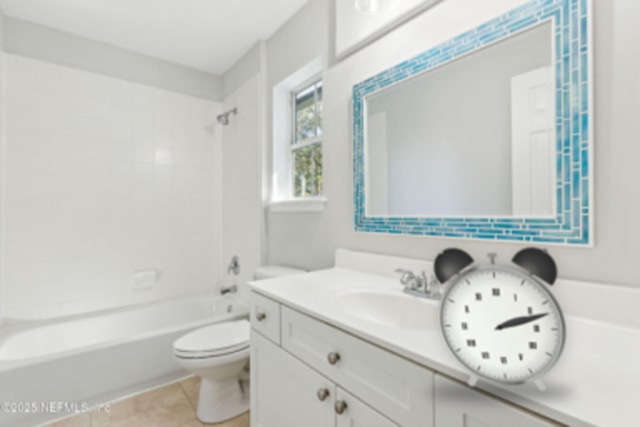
**2:12**
